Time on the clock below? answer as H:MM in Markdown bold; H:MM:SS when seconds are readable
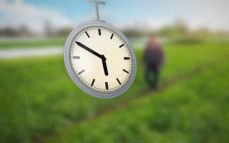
**5:50**
